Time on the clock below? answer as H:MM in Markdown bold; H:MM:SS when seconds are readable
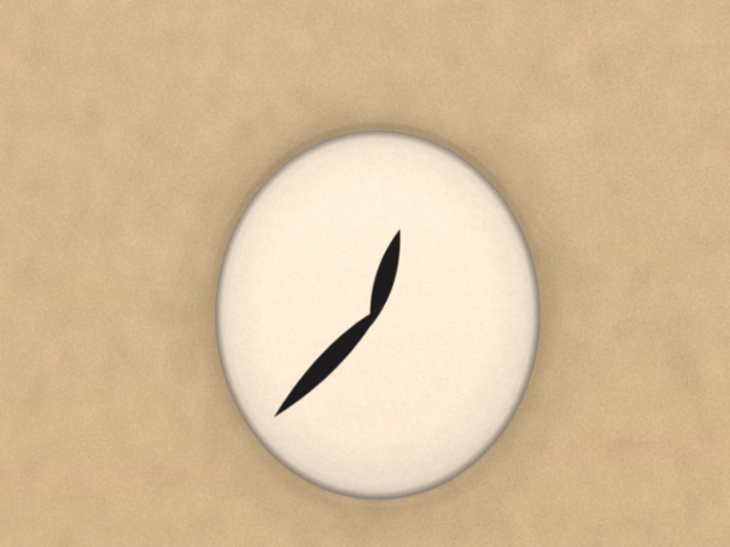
**12:38**
